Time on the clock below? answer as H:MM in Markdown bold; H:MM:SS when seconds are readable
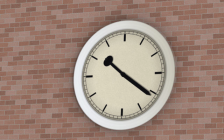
**10:21**
